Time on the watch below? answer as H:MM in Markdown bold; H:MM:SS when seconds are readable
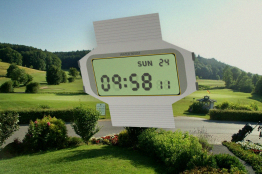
**9:58:11**
